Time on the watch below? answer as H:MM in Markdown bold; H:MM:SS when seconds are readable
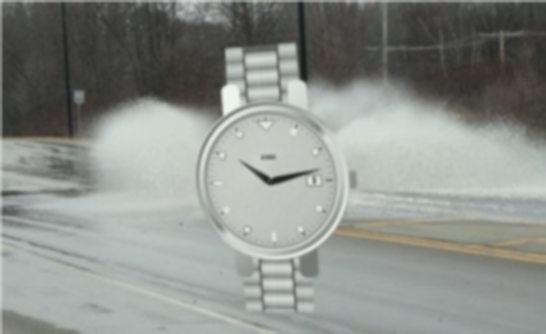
**10:13**
